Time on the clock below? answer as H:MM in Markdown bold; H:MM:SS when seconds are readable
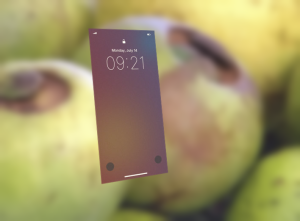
**9:21**
